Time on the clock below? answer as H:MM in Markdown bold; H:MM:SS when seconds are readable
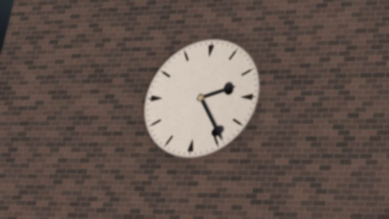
**2:24**
